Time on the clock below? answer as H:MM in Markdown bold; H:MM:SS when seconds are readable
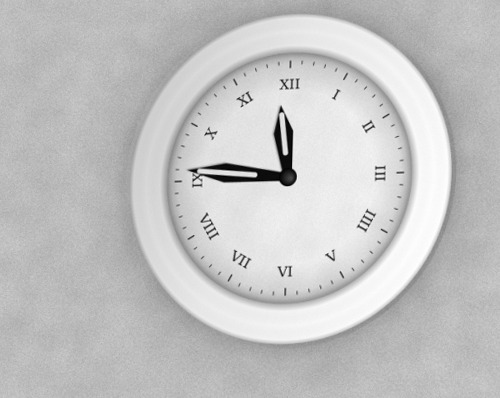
**11:46**
